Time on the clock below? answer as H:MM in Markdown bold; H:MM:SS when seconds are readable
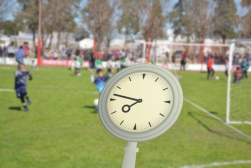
**7:47**
